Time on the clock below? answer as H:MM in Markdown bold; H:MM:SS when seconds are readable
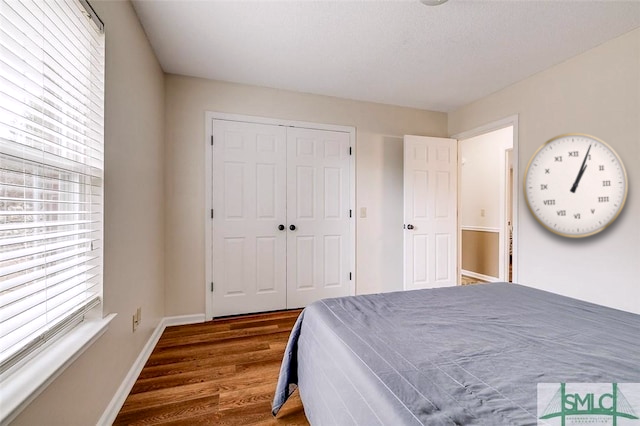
**1:04**
